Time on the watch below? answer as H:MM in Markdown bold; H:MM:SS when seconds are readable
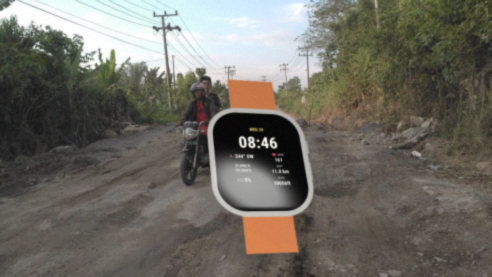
**8:46**
